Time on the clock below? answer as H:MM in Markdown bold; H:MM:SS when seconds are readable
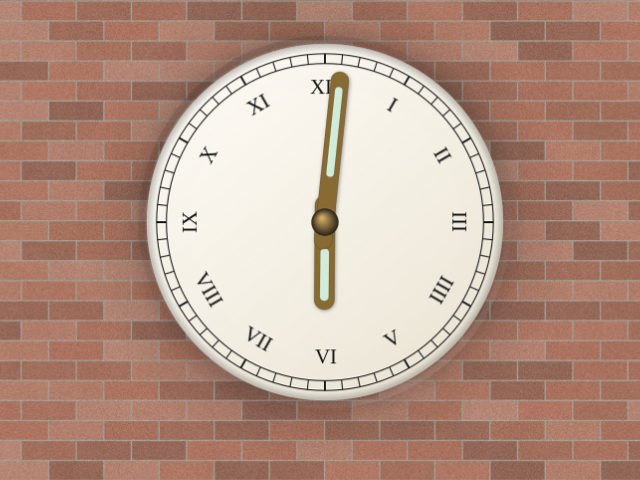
**6:01**
